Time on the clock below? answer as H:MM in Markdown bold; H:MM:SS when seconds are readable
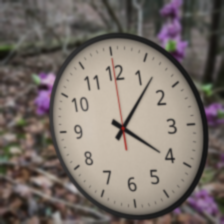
**4:07:00**
